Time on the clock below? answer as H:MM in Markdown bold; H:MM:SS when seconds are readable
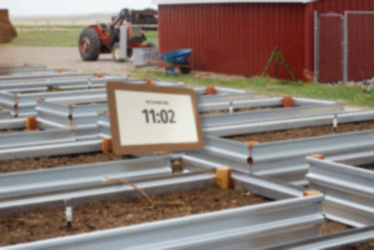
**11:02**
